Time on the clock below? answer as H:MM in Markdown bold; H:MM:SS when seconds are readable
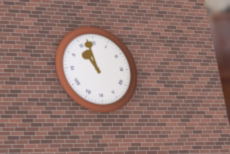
**10:58**
